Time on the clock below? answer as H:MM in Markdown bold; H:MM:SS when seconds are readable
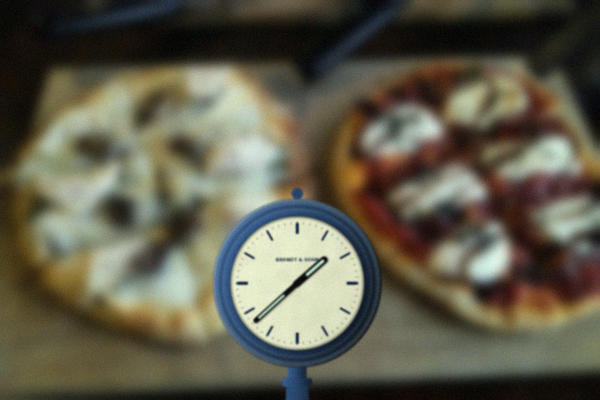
**1:38**
